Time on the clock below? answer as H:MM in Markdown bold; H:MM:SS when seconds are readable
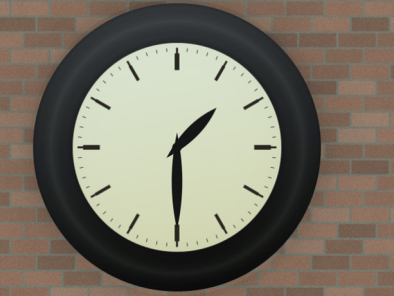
**1:30**
